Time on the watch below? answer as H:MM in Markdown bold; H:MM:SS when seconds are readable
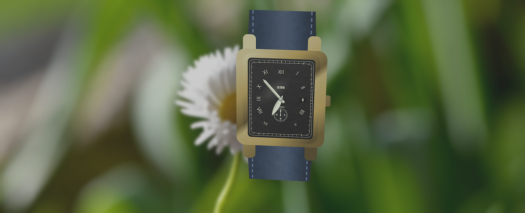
**6:53**
